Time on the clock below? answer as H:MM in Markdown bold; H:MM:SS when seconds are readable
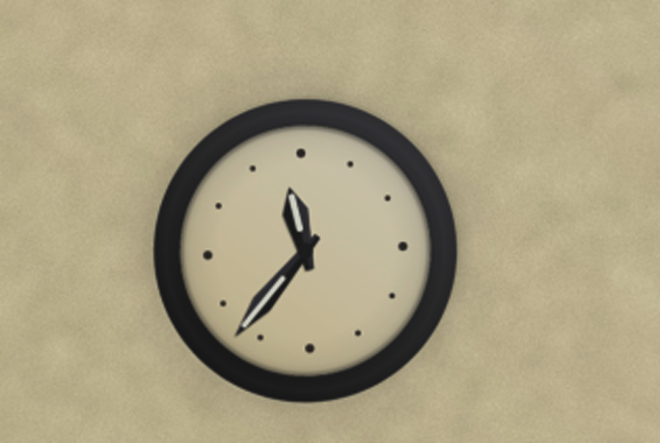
**11:37**
